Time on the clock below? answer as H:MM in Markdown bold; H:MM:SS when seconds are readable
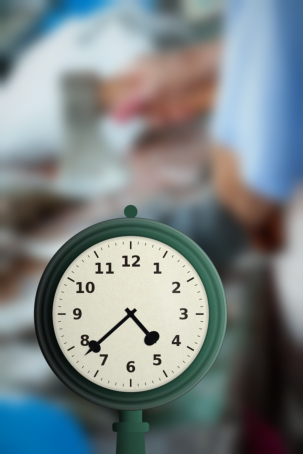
**4:38**
